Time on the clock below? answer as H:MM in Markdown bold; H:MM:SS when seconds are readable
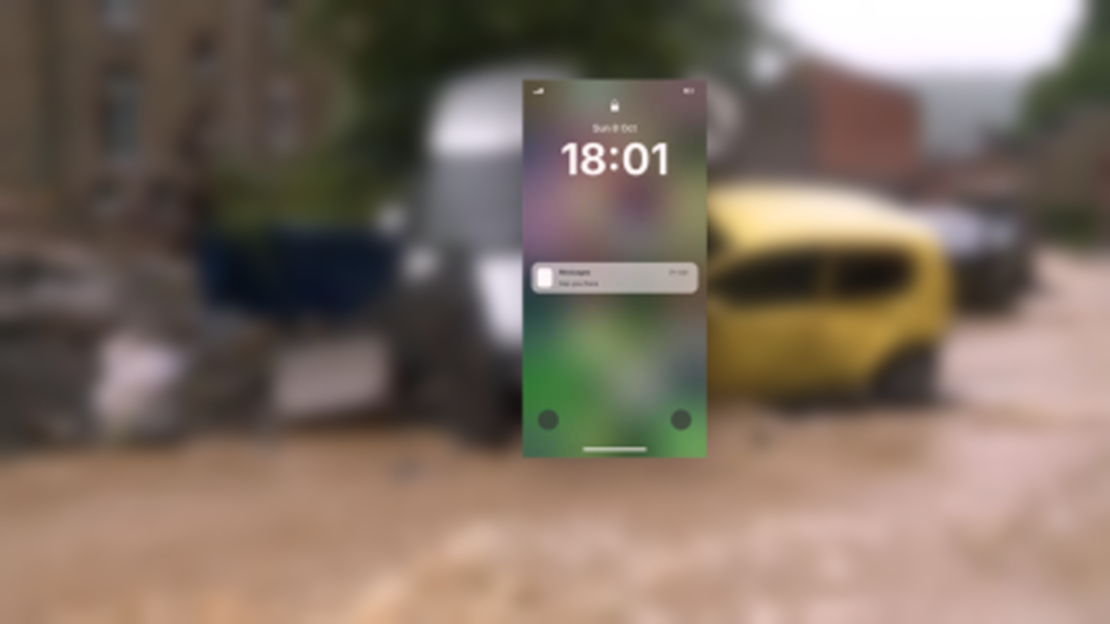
**18:01**
